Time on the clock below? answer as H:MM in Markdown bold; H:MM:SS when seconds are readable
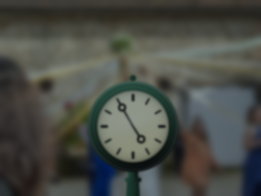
**4:55**
